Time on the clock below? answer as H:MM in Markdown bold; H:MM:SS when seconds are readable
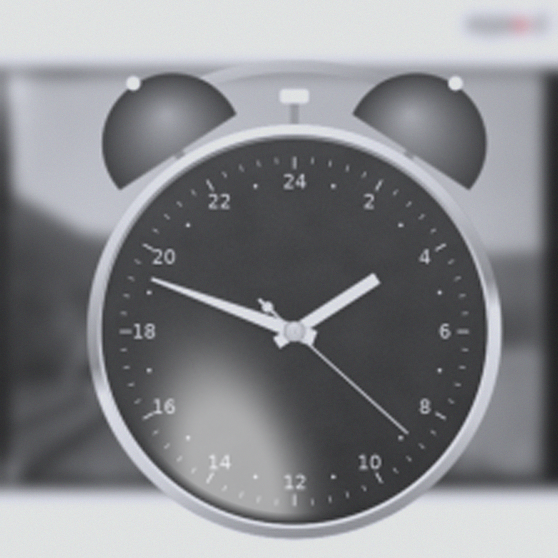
**3:48:22**
